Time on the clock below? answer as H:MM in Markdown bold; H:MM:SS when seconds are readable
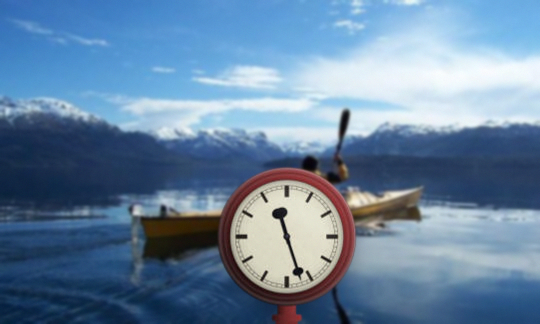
**11:27**
